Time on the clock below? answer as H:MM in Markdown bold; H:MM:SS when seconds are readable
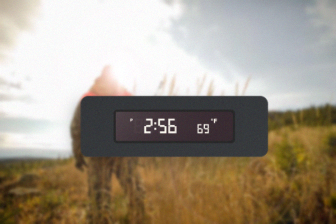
**2:56**
